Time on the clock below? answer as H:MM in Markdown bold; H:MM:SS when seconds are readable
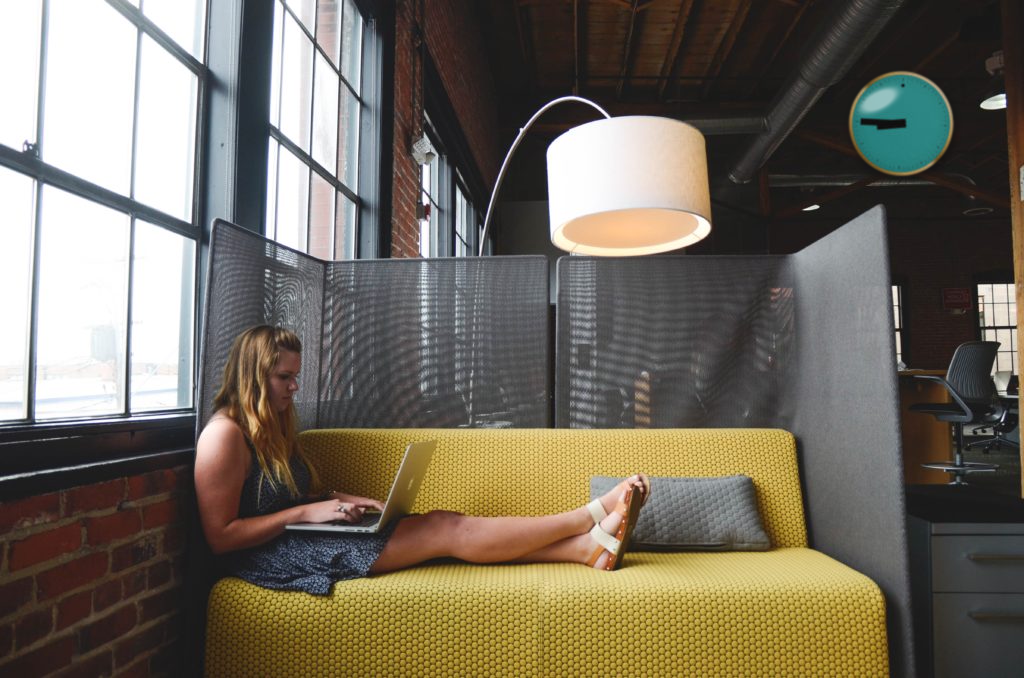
**8:45**
